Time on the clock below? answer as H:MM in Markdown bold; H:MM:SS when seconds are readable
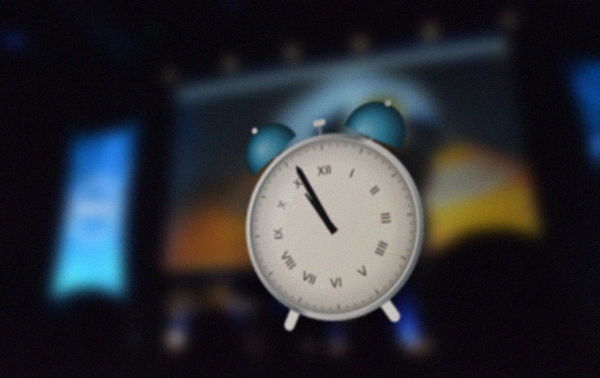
**10:56**
